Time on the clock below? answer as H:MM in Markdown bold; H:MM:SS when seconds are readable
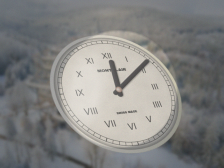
**12:09**
